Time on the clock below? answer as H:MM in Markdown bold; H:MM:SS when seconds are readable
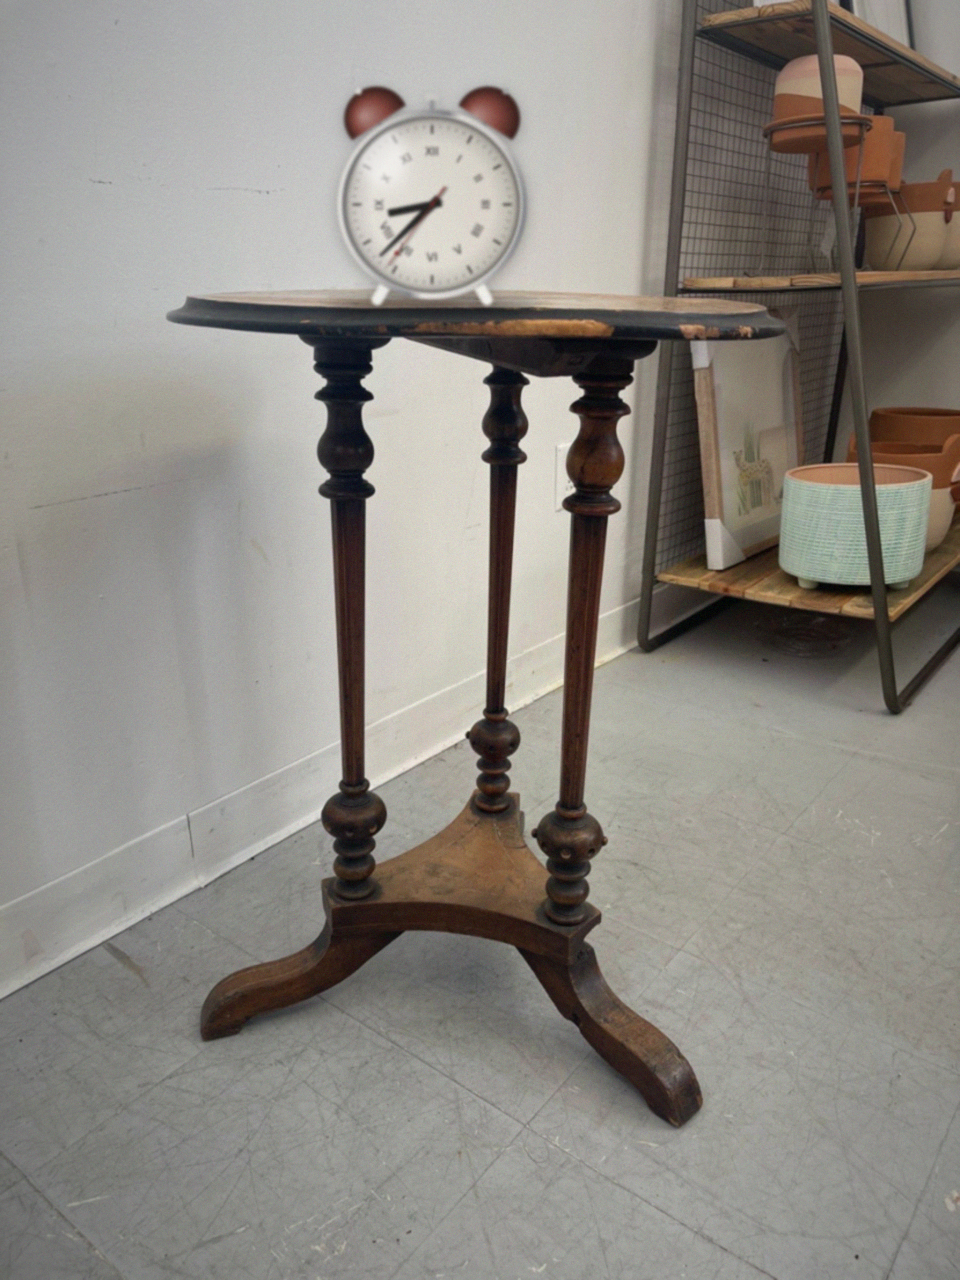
**8:37:36**
